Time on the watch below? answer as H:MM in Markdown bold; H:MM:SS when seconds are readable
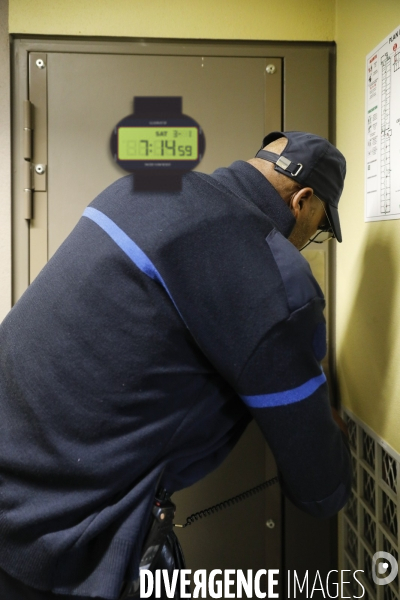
**7:14**
